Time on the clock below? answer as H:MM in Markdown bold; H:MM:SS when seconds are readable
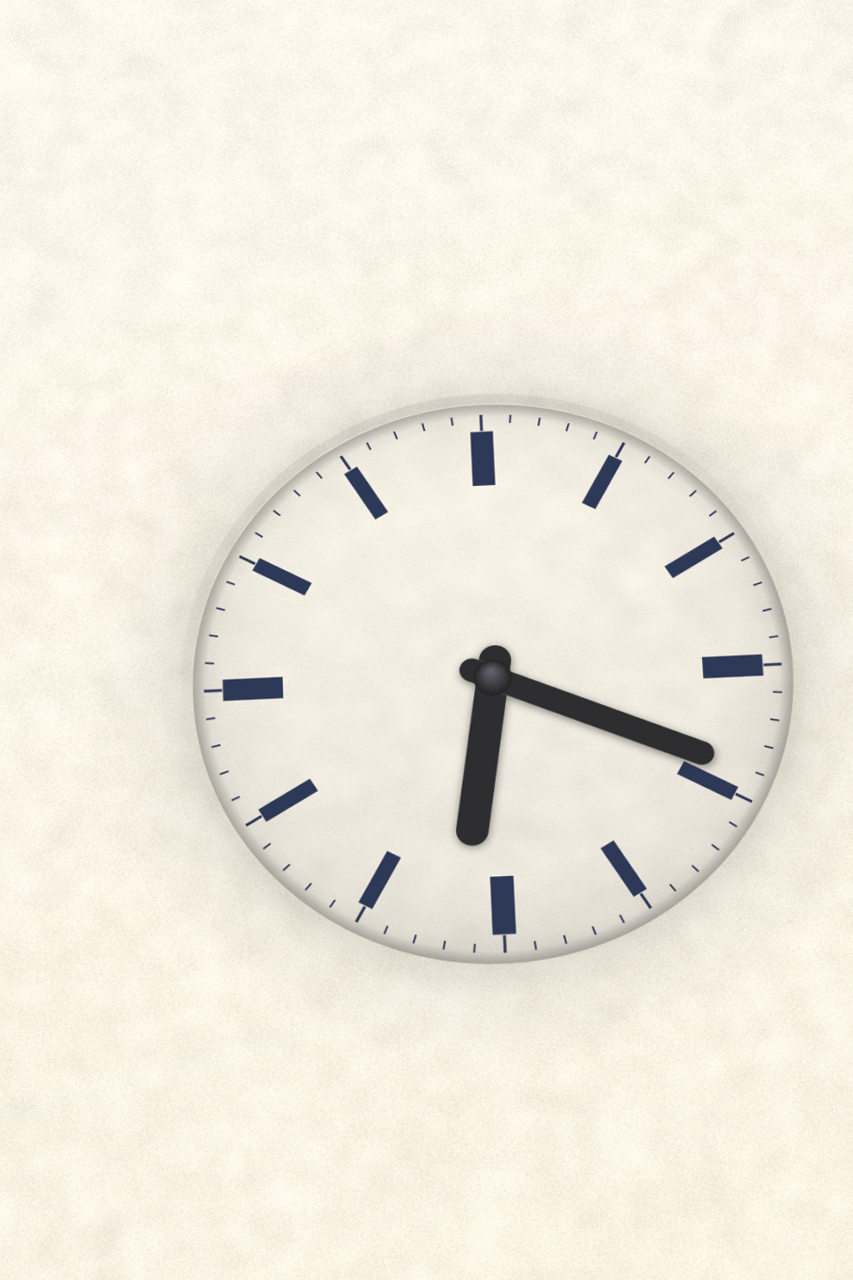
**6:19**
